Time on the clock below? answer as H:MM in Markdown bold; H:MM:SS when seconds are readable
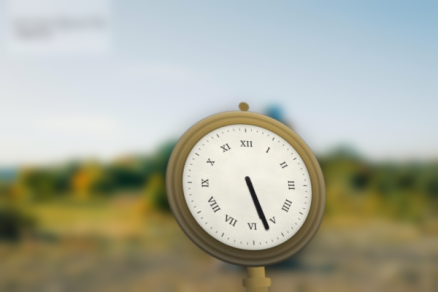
**5:27**
